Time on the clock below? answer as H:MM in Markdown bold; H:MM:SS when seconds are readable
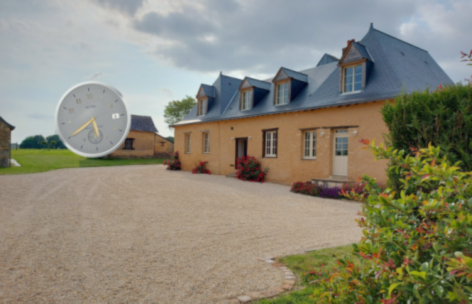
**5:40**
